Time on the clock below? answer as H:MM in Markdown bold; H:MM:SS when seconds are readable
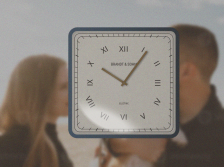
**10:06**
